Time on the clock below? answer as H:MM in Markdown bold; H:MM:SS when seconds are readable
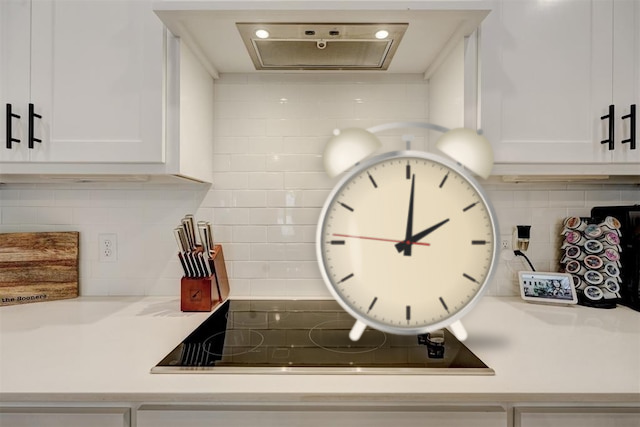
**2:00:46**
